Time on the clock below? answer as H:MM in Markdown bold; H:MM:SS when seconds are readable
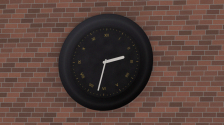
**2:32**
